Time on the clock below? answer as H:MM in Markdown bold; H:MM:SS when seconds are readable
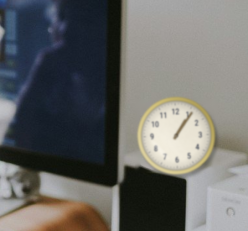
**1:06**
